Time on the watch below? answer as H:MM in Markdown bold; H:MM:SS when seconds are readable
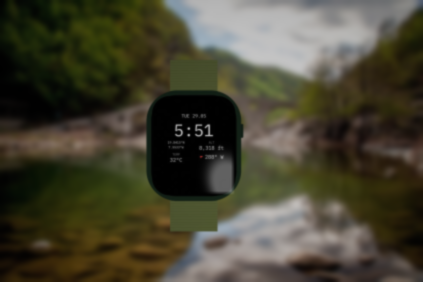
**5:51**
